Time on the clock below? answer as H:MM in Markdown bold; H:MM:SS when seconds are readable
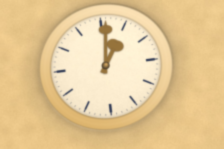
**1:01**
